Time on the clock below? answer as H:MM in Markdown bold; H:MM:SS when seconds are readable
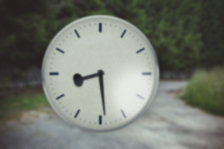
**8:29**
